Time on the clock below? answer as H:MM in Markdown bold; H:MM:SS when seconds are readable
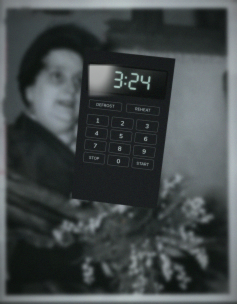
**3:24**
